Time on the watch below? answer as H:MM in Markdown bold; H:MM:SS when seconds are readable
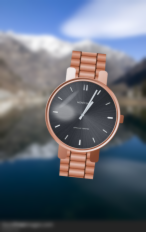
**1:04**
